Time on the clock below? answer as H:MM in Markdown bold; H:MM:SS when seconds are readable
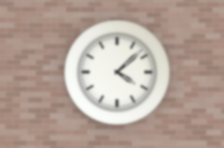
**4:08**
